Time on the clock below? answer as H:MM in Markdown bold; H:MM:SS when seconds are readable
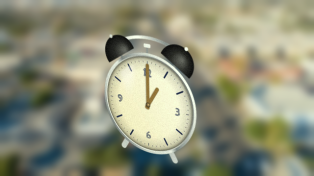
**1:00**
